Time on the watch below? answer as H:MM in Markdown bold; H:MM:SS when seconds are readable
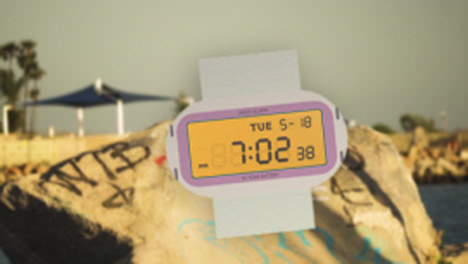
**7:02:38**
